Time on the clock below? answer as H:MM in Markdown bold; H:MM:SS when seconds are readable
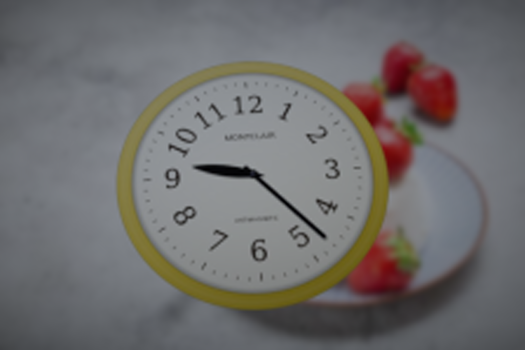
**9:23**
